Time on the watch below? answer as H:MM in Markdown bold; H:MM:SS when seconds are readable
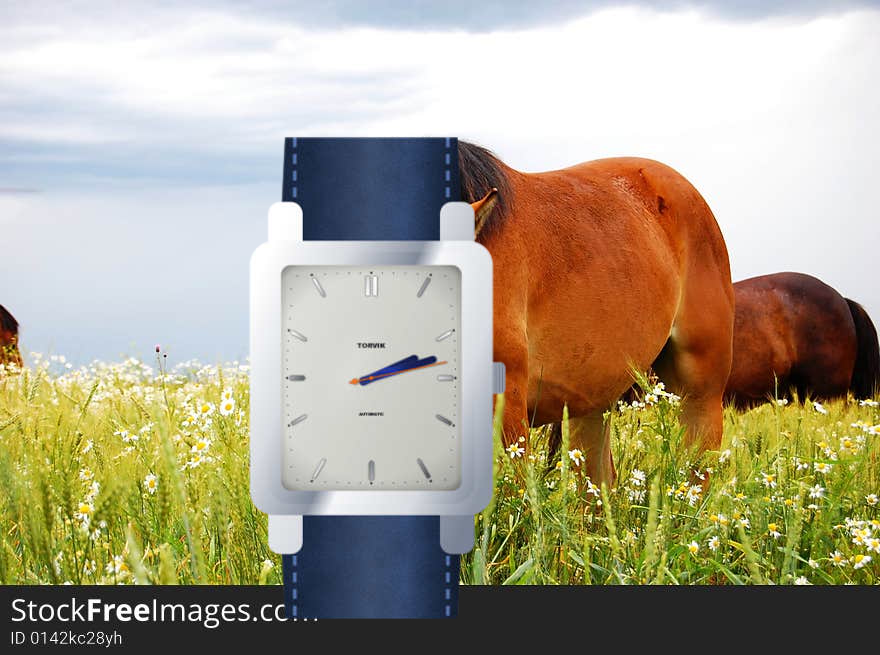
**2:12:13**
